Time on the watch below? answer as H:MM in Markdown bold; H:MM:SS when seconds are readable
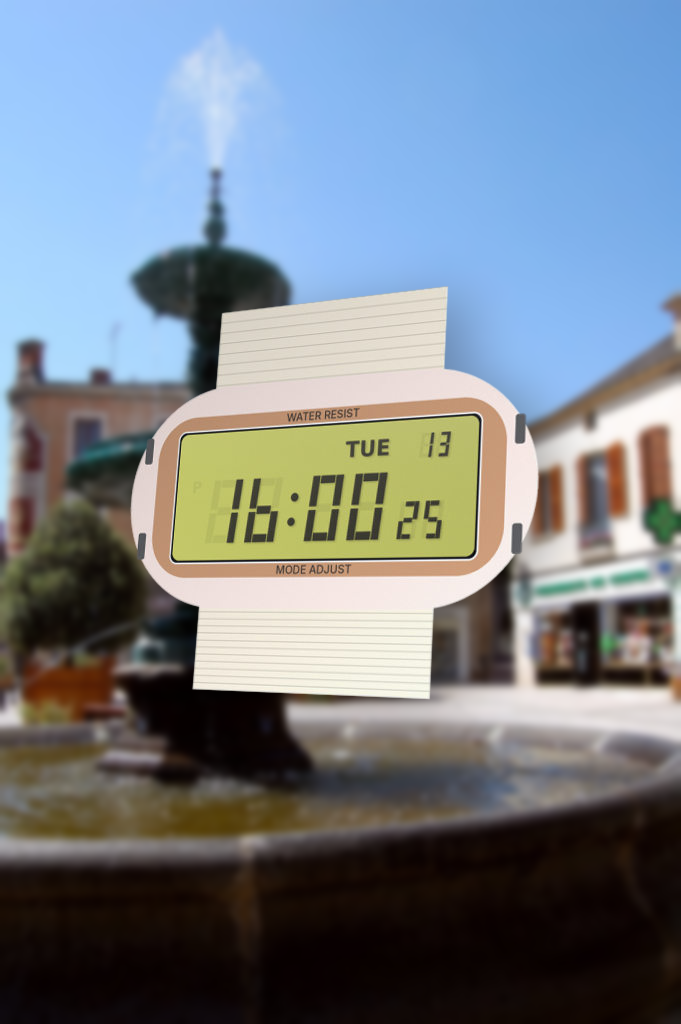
**16:00:25**
